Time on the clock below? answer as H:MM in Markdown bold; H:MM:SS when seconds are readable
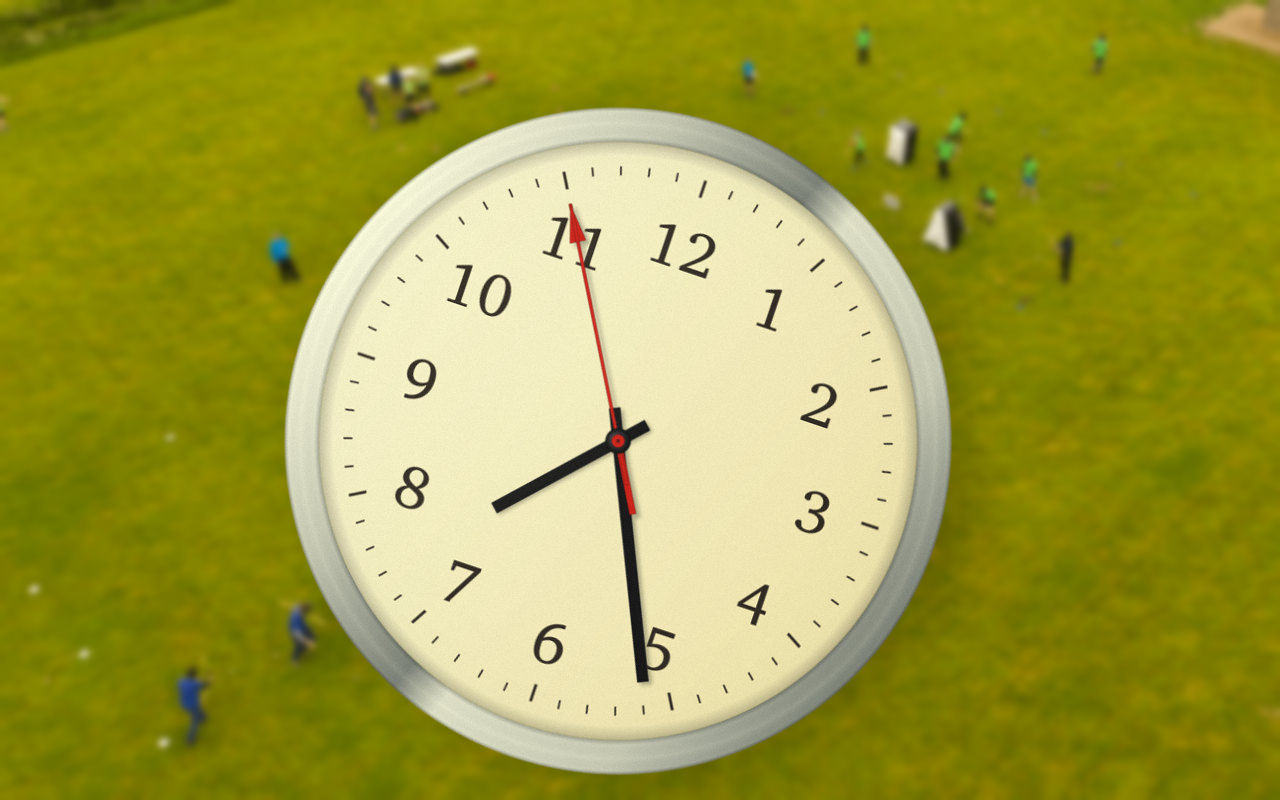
**7:25:55**
